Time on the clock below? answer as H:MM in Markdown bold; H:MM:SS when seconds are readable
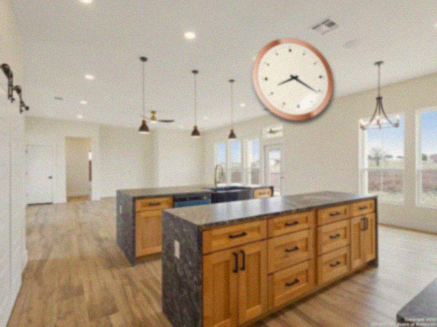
**8:21**
